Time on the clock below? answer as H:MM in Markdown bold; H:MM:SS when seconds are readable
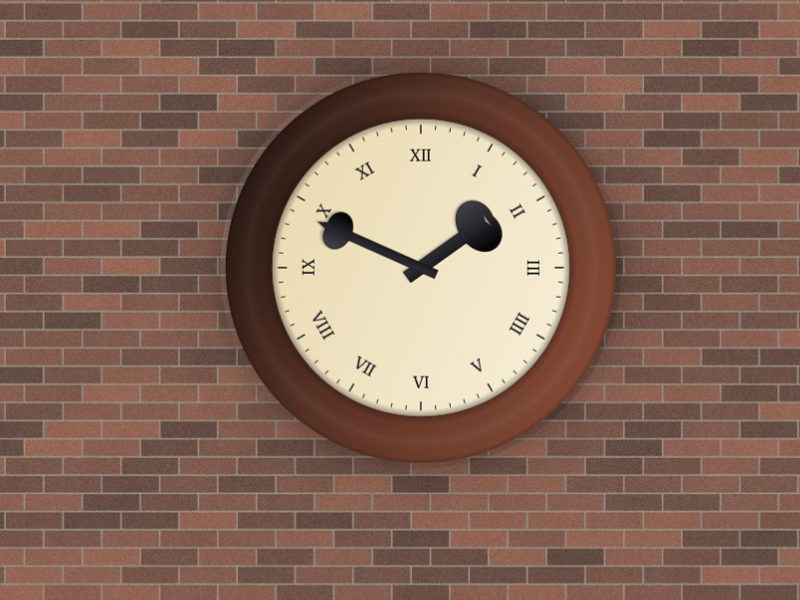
**1:49**
